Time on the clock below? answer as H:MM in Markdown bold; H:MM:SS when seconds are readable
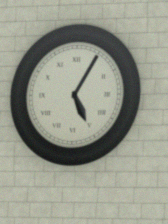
**5:05**
